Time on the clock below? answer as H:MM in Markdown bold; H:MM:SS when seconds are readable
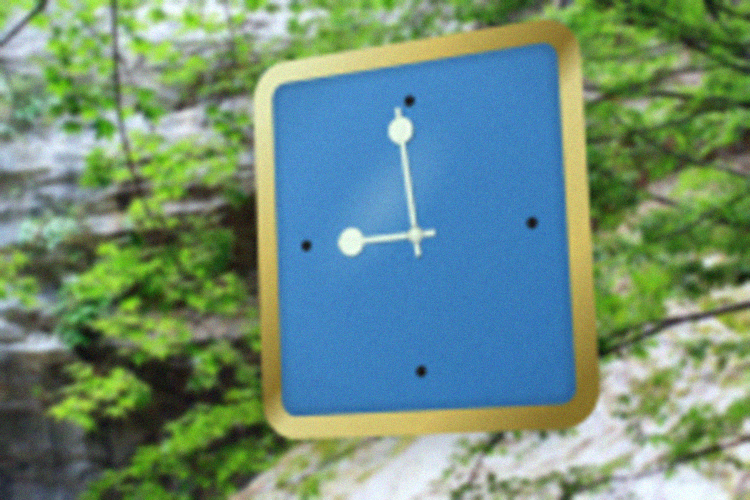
**8:59**
